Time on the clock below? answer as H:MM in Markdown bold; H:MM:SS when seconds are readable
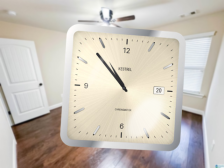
**10:53**
